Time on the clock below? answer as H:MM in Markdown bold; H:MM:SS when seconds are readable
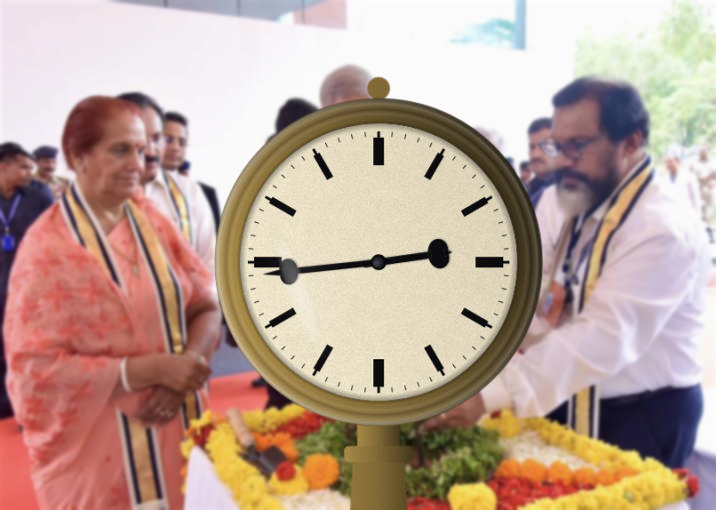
**2:44**
